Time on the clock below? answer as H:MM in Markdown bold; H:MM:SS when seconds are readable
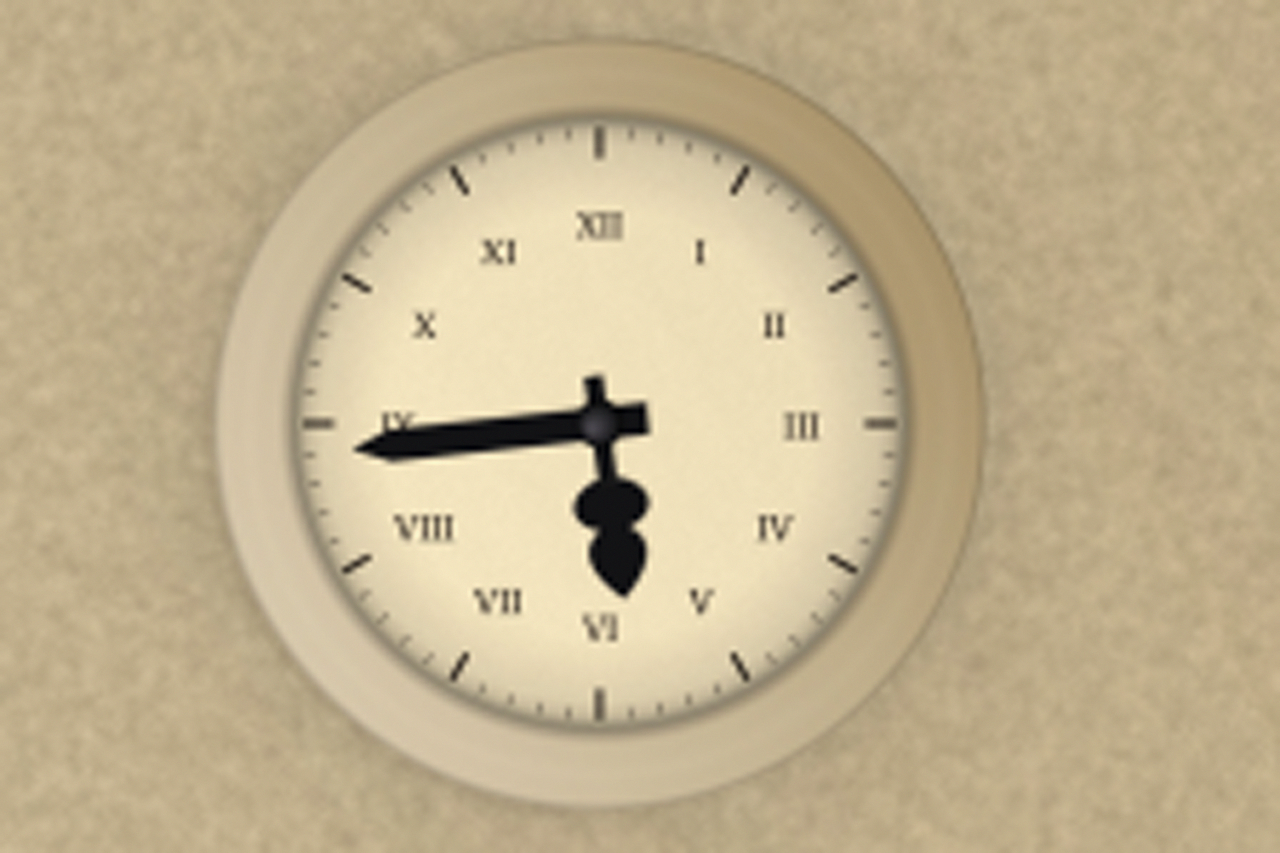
**5:44**
